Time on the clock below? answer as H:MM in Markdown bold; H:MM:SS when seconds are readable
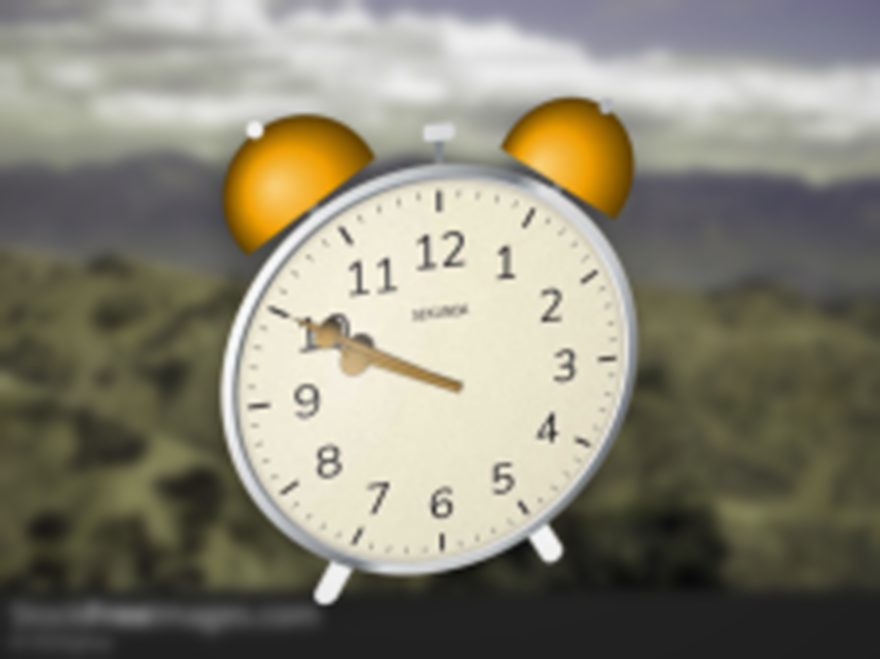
**9:50**
